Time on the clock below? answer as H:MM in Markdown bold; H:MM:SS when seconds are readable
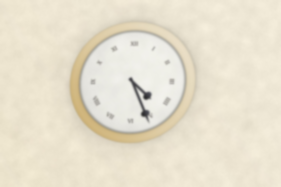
**4:26**
